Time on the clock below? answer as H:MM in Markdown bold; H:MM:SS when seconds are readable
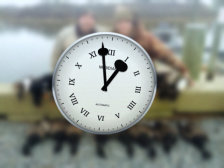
**12:58**
